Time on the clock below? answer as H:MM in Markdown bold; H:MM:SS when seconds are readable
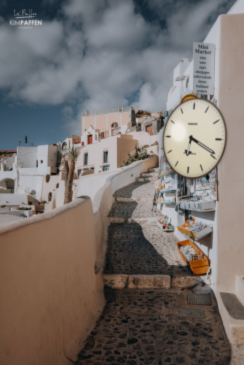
**6:19**
